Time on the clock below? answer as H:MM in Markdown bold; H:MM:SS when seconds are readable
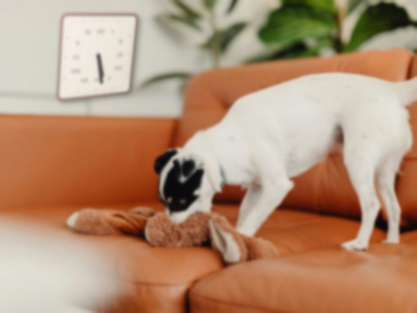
**5:28**
